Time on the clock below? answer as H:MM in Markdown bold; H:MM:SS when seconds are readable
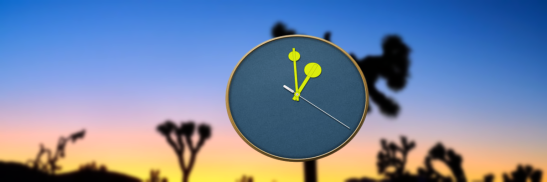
**12:59:21**
